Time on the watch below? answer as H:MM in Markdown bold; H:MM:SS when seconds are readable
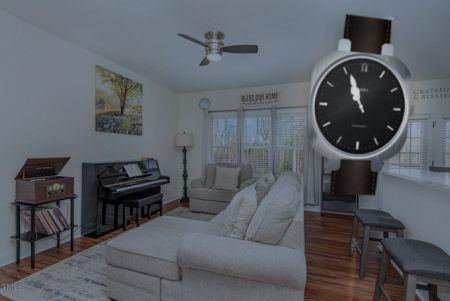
**10:56**
